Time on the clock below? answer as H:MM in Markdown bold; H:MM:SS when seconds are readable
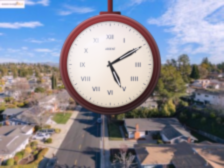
**5:10**
